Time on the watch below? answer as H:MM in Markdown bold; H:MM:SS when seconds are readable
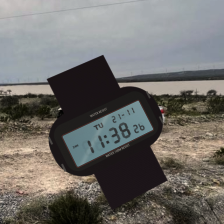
**11:38:26**
